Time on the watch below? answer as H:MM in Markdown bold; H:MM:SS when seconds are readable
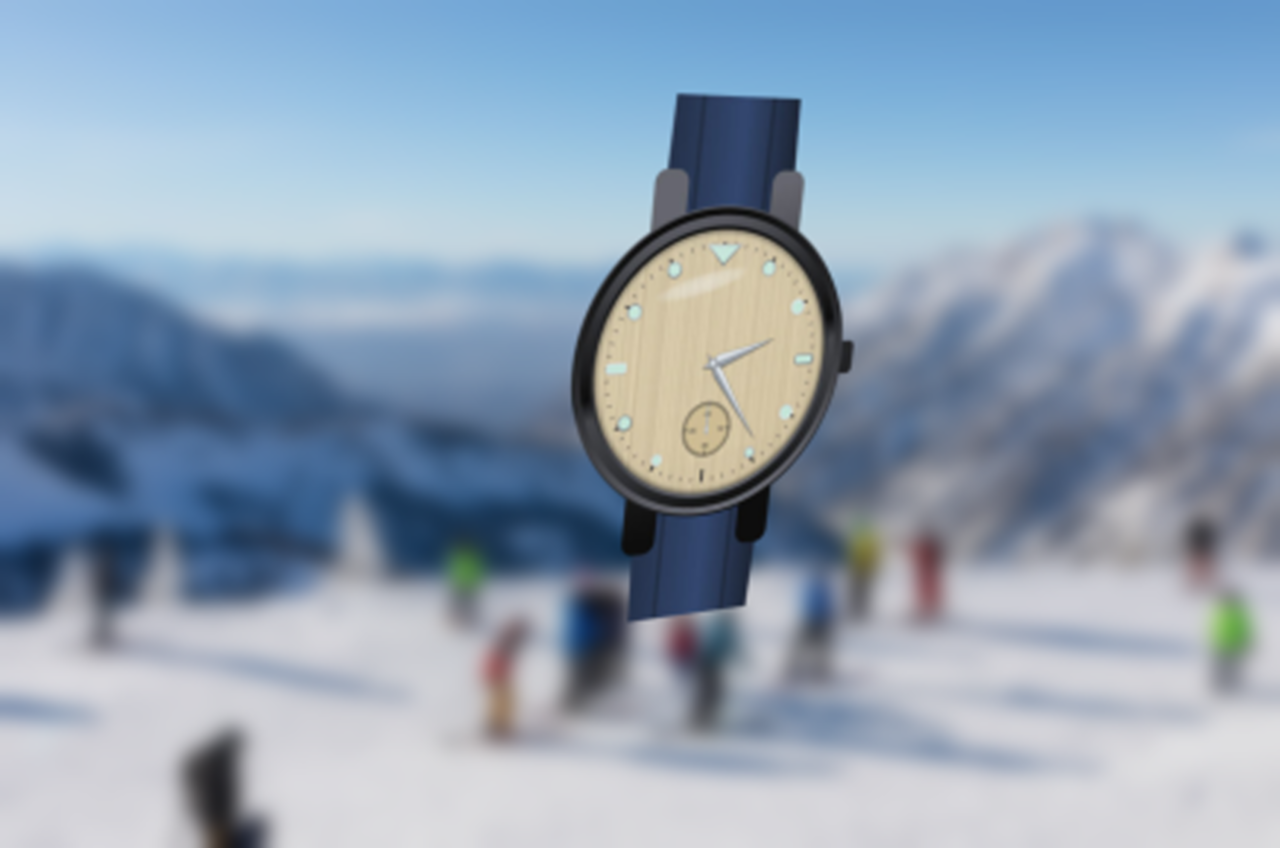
**2:24**
